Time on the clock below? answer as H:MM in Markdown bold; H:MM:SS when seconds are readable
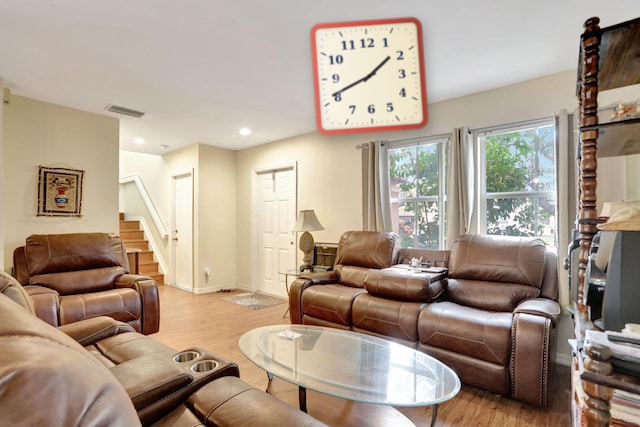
**1:41**
